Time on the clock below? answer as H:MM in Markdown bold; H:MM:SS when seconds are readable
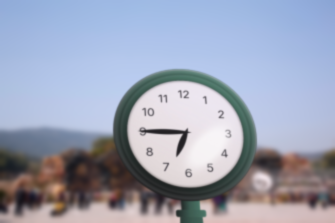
**6:45**
